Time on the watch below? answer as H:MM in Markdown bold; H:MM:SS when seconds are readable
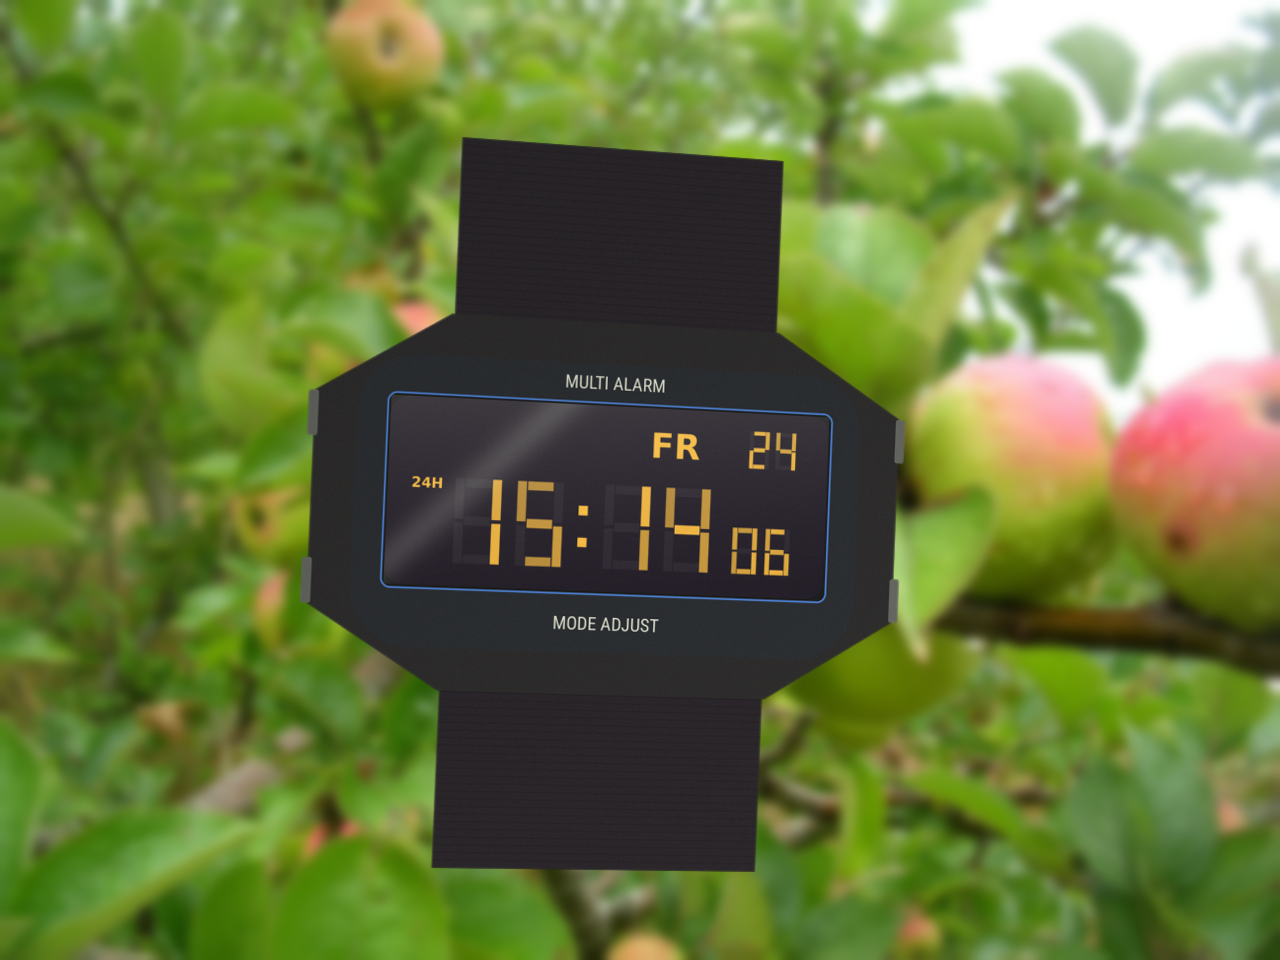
**15:14:06**
